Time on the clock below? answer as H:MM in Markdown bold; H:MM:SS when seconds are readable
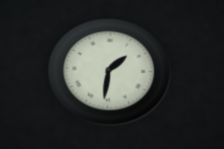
**1:31**
